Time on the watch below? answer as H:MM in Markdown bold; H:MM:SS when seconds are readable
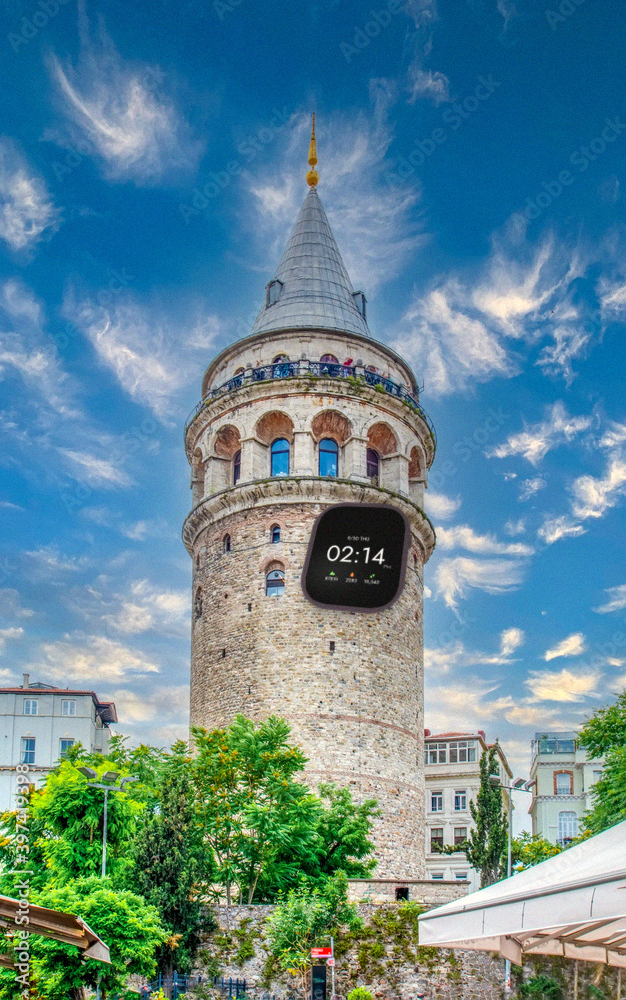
**2:14**
